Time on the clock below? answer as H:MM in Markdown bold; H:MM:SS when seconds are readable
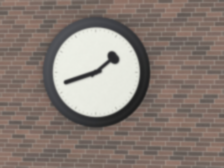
**1:42**
